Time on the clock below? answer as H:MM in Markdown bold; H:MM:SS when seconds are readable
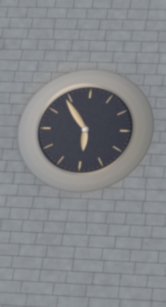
**5:54**
